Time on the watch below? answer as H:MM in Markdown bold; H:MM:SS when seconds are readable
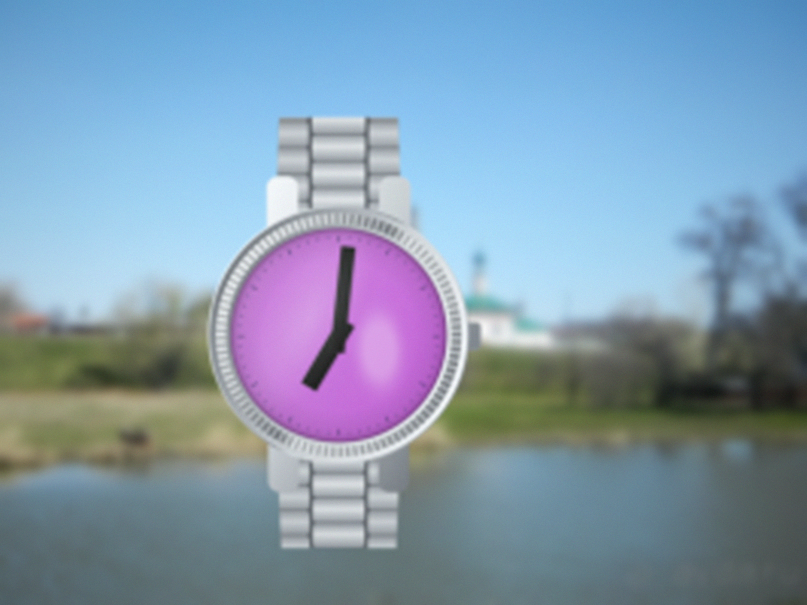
**7:01**
